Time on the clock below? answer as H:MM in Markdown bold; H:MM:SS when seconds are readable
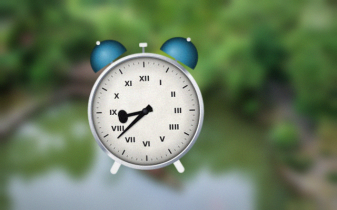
**8:38**
